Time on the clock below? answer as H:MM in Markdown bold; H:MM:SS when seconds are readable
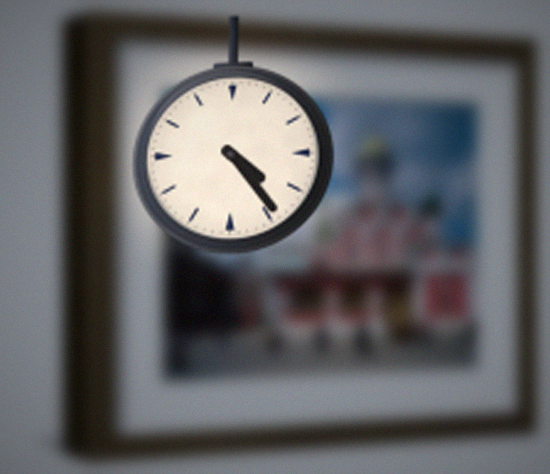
**4:24**
